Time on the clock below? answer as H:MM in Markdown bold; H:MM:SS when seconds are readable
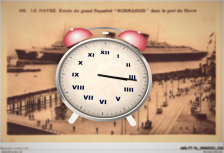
**3:16**
